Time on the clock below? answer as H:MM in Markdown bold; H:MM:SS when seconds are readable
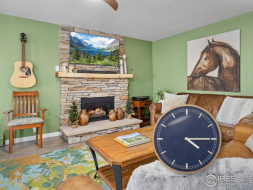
**4:15**
